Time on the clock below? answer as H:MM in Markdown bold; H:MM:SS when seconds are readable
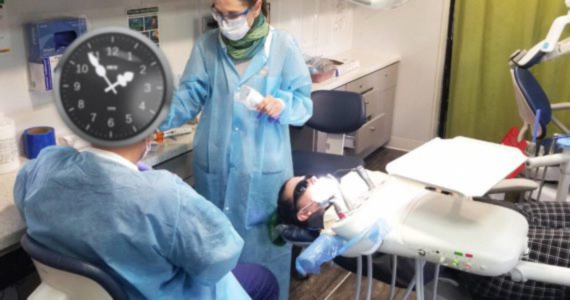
**1:54**
